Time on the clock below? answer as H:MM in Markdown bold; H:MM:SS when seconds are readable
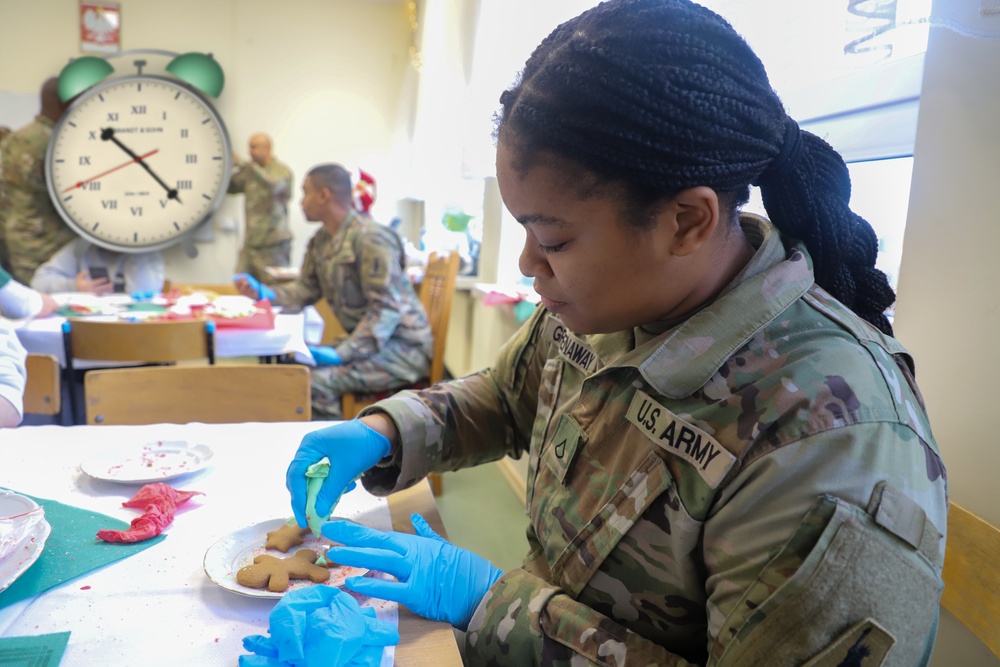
**10:22:41**
